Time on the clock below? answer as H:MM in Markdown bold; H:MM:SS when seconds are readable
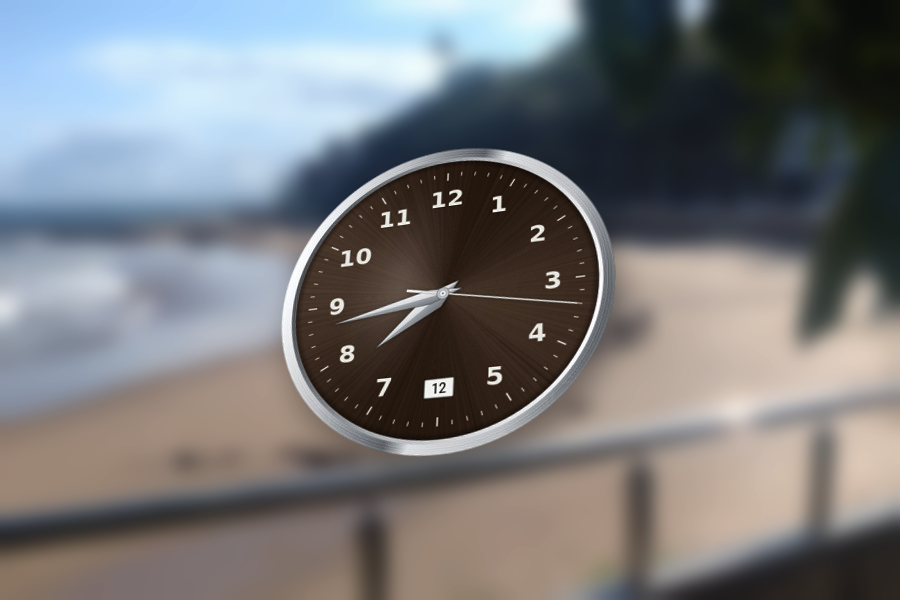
**7:43:17**
